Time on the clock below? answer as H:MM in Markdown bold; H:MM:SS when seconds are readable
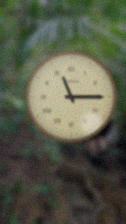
**11:15**
